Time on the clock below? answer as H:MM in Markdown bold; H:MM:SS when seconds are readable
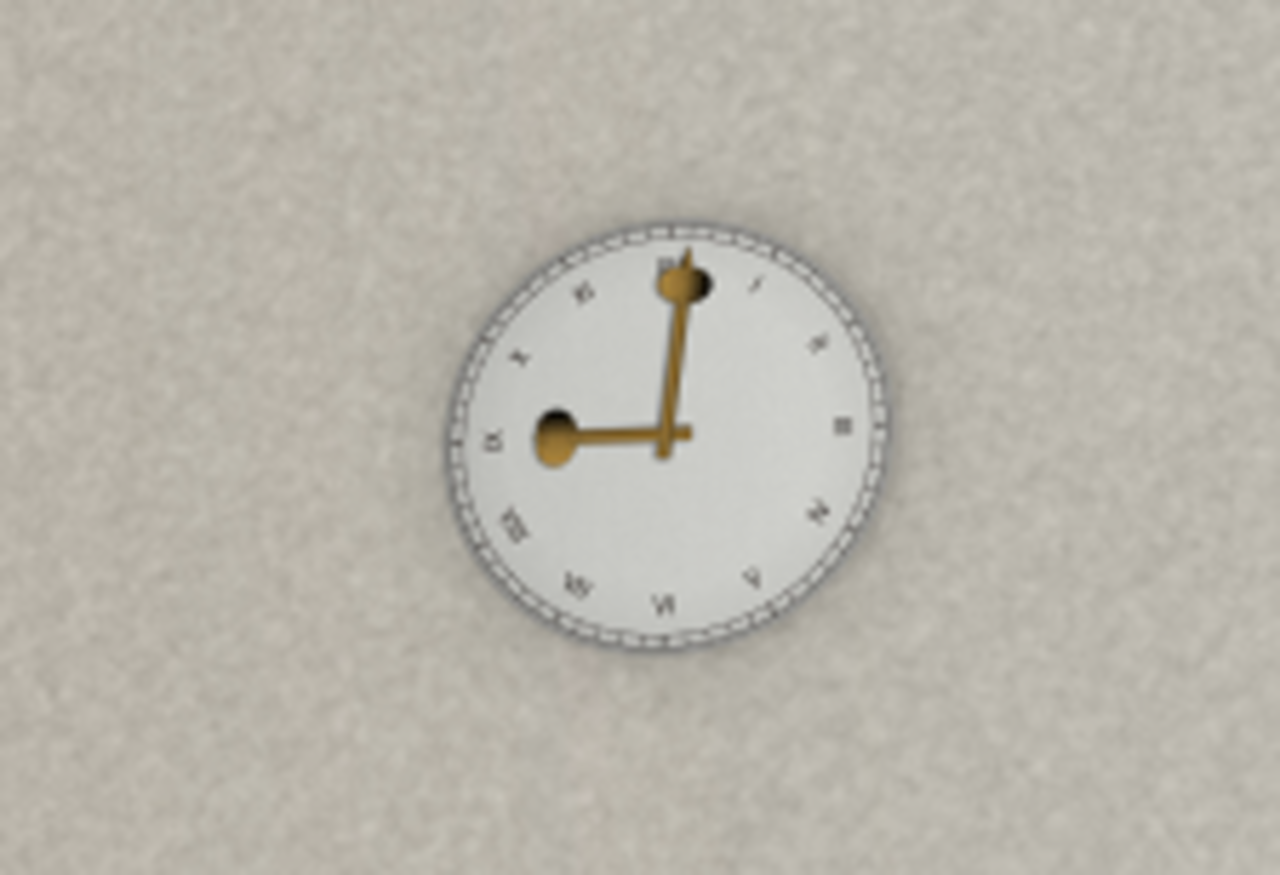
**9:01**
